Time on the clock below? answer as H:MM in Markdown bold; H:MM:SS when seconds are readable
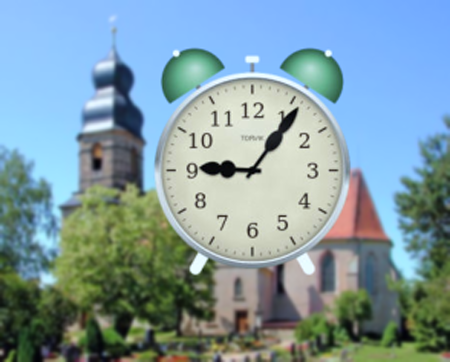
**9:06**
